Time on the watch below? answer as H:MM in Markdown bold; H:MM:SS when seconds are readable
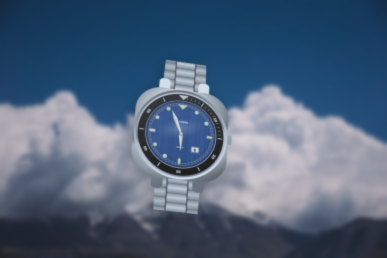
**5:56**
